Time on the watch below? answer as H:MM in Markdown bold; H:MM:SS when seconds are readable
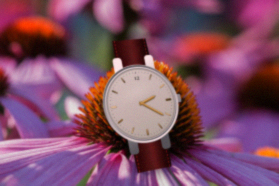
**2:21**
